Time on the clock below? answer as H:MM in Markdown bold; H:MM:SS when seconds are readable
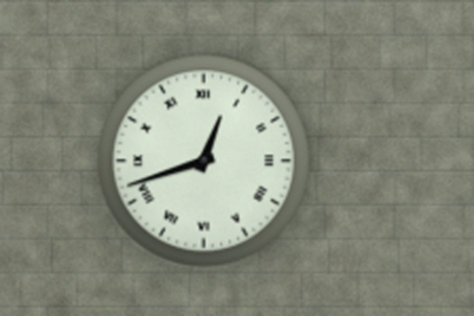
**12:42**
